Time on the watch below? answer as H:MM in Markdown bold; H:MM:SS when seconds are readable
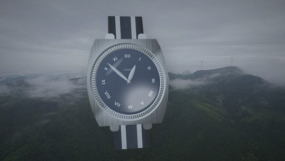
**12:52**
